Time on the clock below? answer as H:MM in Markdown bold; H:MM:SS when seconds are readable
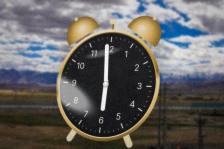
**5:59**
